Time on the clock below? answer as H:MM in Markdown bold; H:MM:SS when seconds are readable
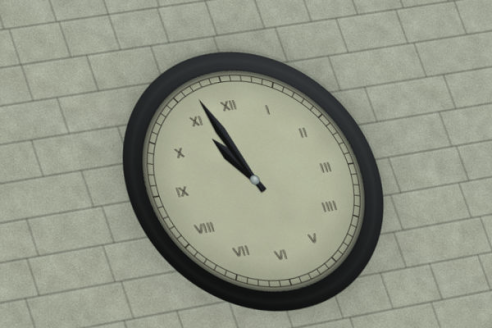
**10:57**
